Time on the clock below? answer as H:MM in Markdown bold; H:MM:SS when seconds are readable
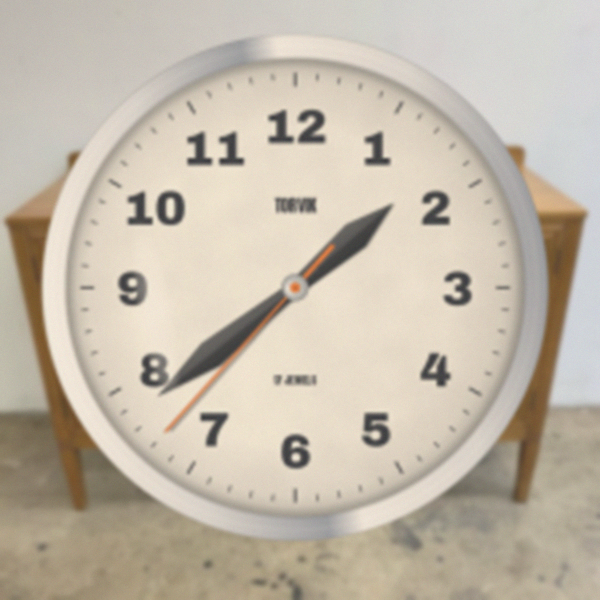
**1:38:37**
